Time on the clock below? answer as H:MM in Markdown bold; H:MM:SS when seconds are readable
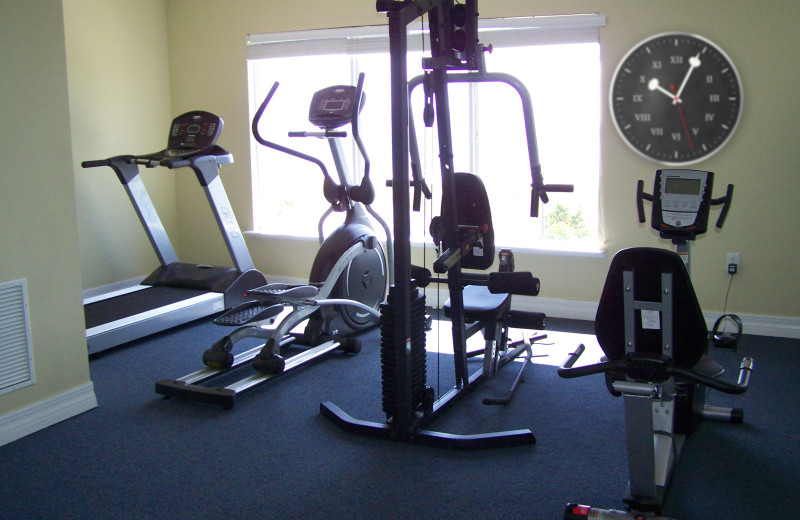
**10:04:27**
